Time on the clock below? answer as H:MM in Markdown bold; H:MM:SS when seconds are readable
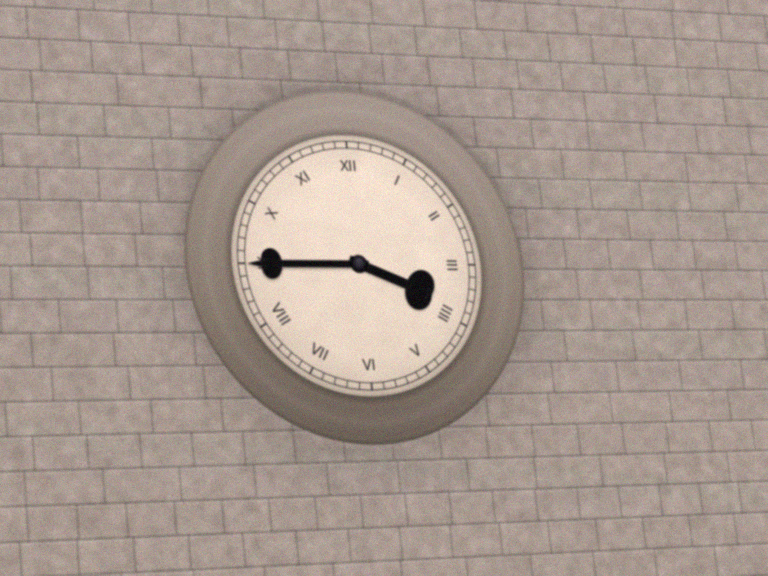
**3:45**
